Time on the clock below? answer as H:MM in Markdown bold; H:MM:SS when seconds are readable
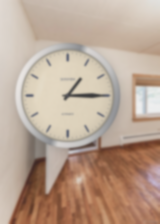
**1:15**
